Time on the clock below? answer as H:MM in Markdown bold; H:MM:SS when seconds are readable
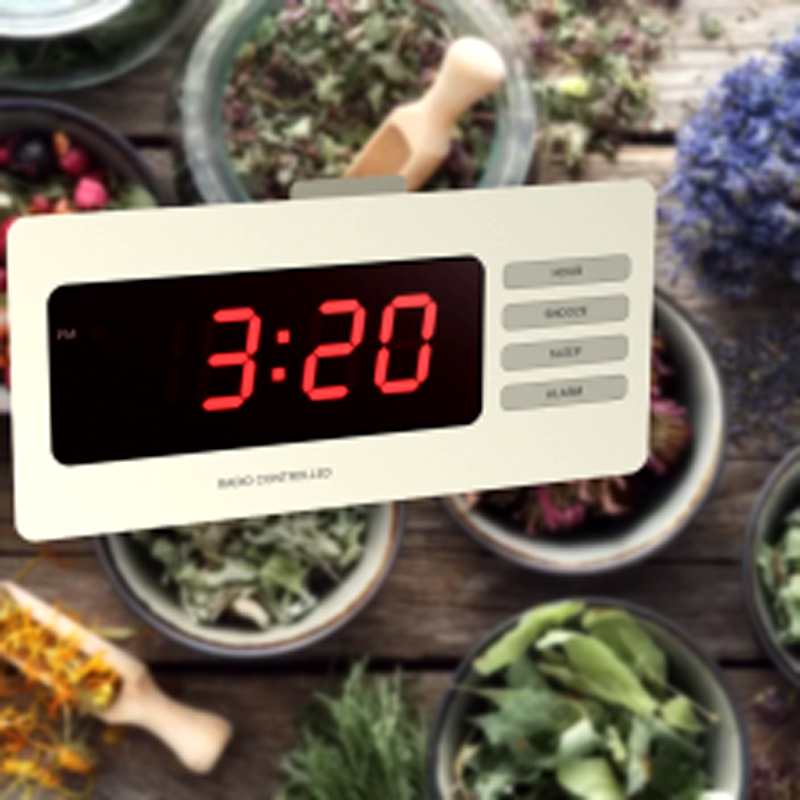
**3:20**
